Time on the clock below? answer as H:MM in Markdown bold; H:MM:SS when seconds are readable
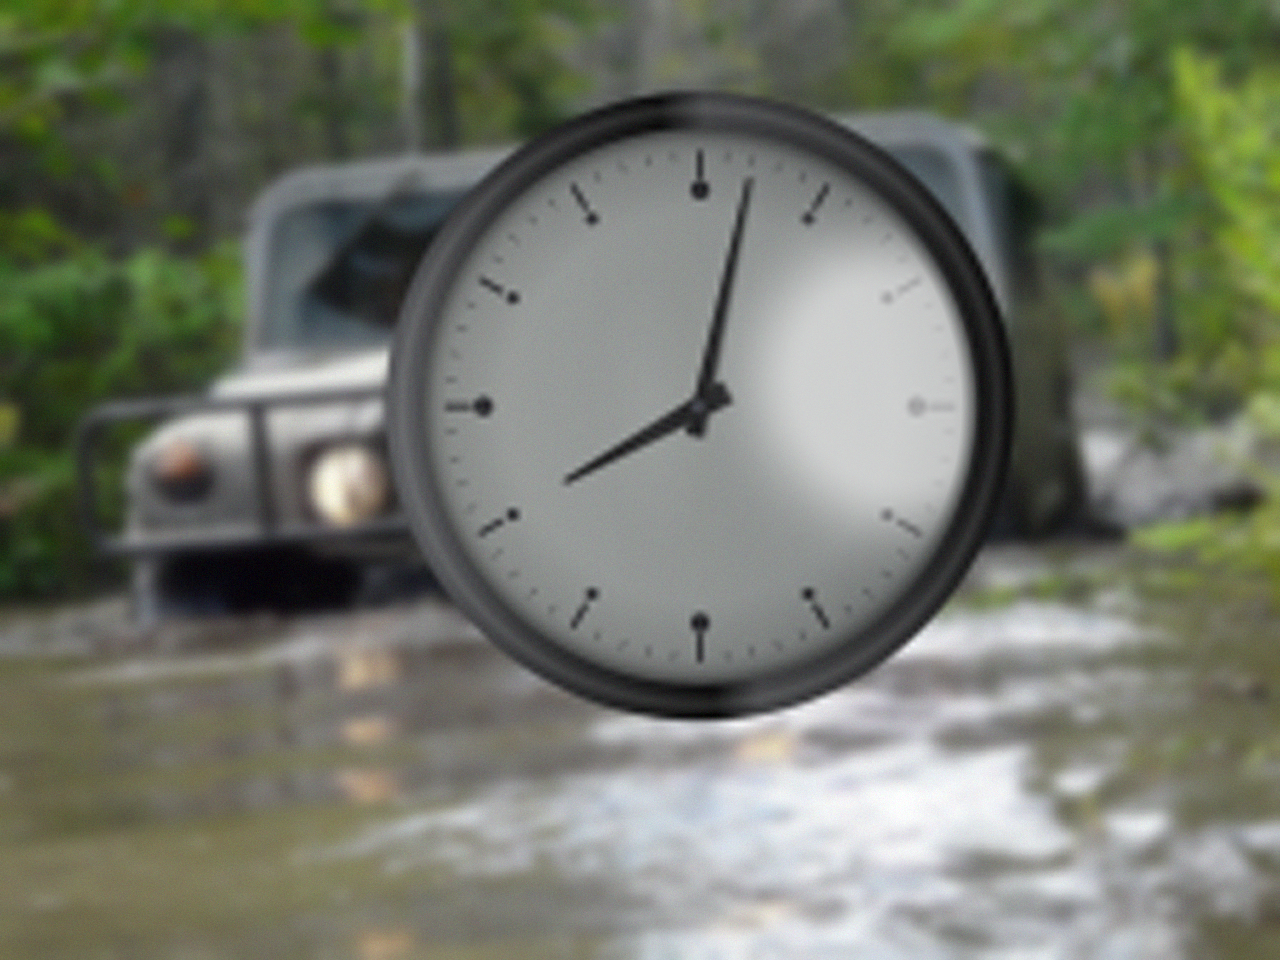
**8:02**
